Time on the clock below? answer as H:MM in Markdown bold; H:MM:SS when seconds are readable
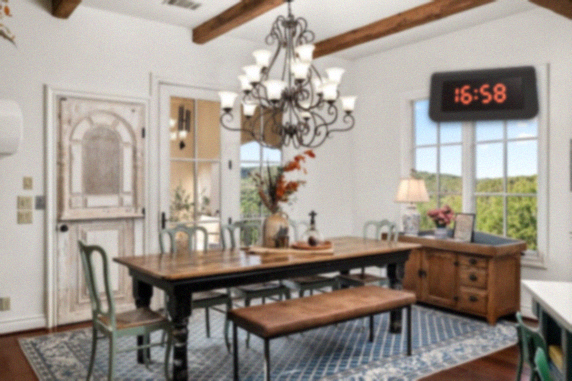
**16:58**
